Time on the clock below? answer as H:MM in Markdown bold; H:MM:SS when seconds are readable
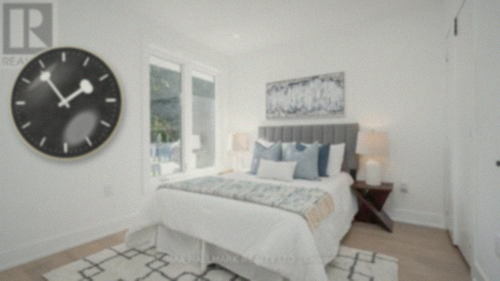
**1:54**
